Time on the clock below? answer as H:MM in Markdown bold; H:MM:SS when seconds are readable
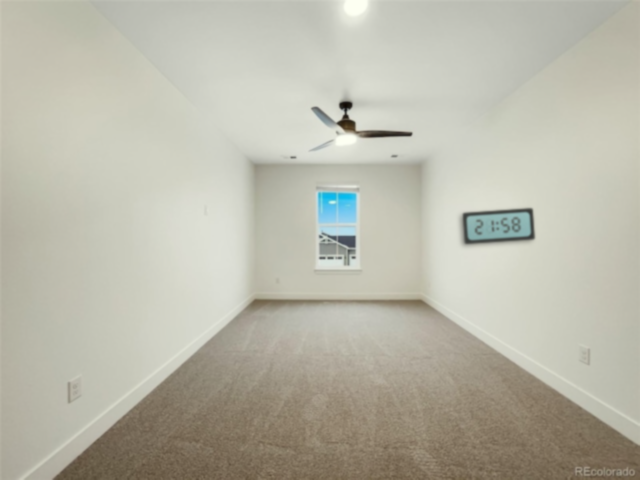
**21:58**
